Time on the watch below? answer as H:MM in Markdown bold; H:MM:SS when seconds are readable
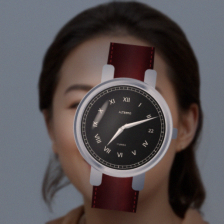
**7:11**
